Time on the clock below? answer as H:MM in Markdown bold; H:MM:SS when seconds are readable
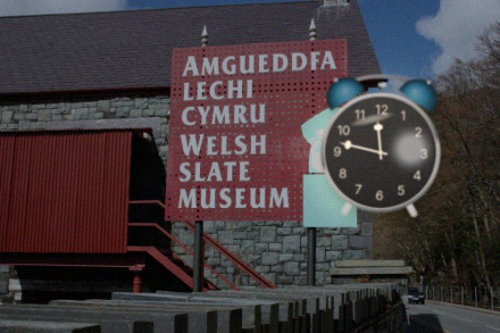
**11:47**
